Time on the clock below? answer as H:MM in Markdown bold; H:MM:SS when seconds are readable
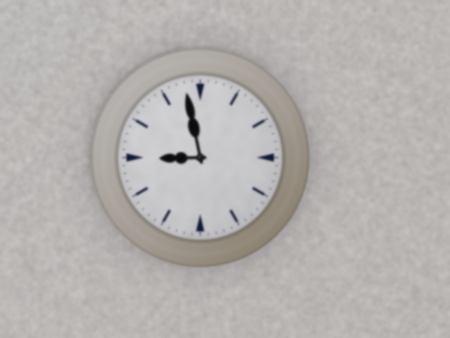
**8:58**
